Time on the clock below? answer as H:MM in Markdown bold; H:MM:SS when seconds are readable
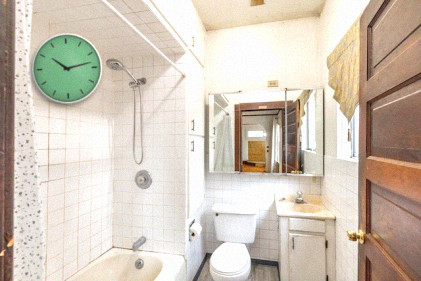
**10:13**
